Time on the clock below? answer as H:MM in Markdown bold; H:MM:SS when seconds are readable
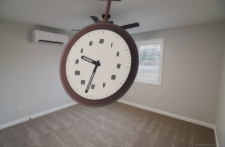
**9:32**
